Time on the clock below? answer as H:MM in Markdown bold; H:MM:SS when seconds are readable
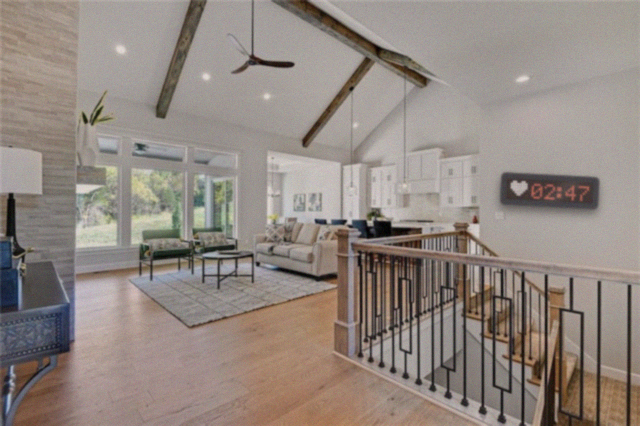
**2:47**
